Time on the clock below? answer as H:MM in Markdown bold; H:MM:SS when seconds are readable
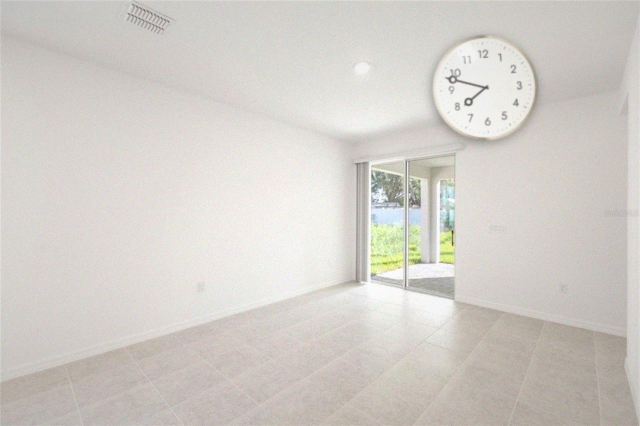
**7:48**
